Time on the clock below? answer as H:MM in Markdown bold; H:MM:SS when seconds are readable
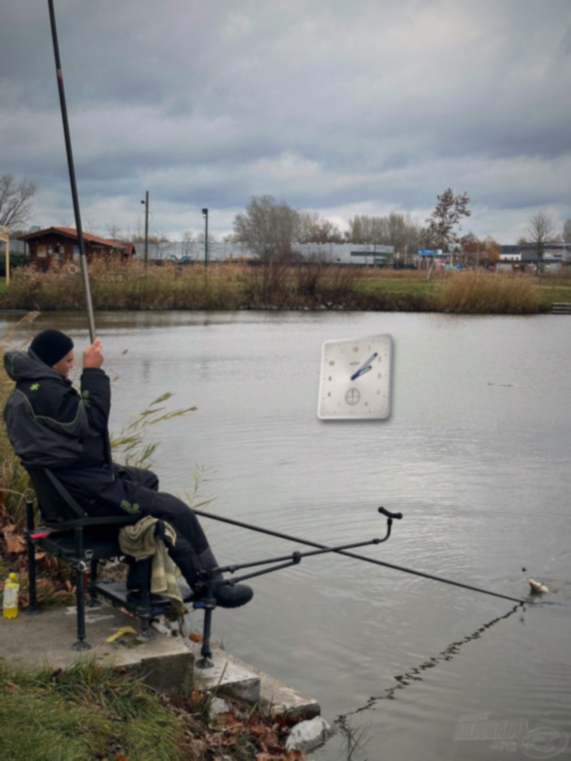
**2:08**
